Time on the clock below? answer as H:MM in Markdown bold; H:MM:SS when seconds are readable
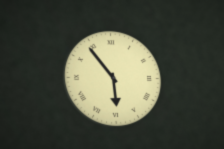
**5:54**
